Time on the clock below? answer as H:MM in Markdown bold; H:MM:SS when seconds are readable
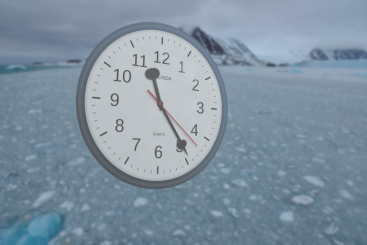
**11:24:22**
